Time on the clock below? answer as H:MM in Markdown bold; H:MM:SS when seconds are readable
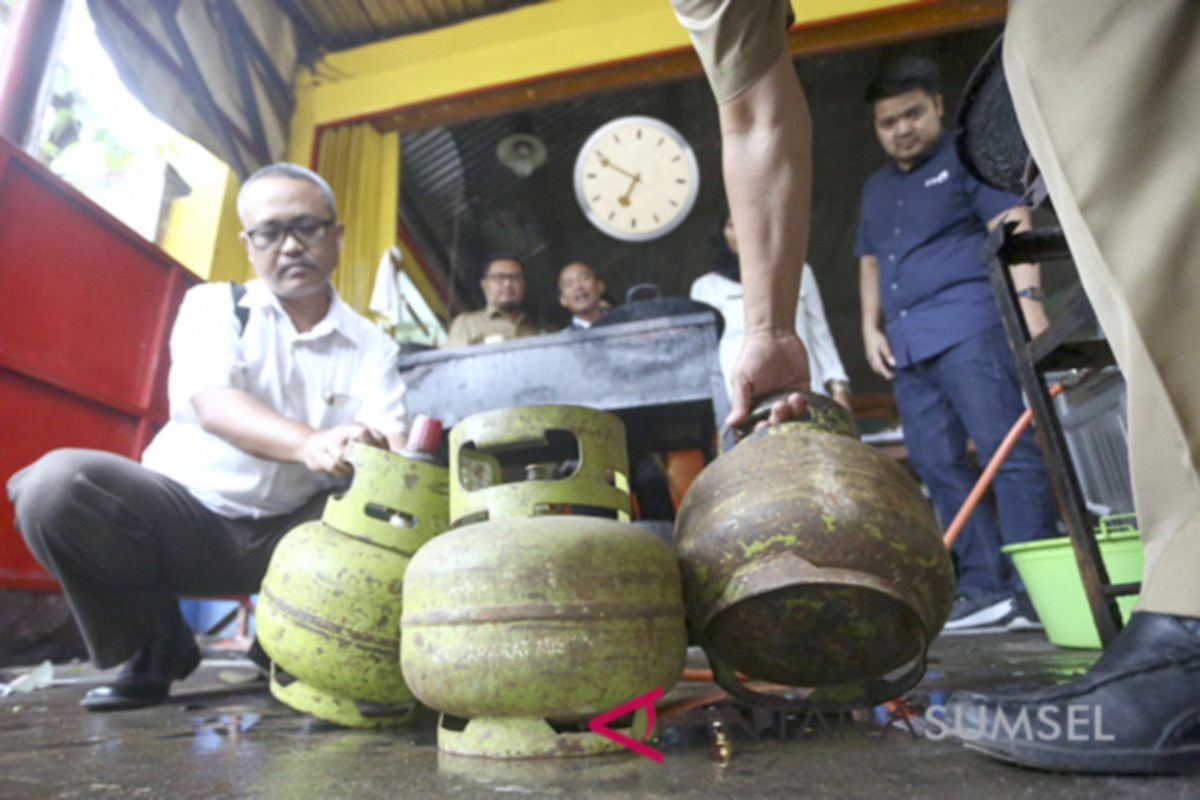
**6:49**
